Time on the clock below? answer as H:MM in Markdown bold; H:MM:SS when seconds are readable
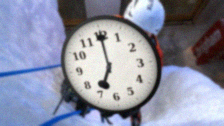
**7:00**
